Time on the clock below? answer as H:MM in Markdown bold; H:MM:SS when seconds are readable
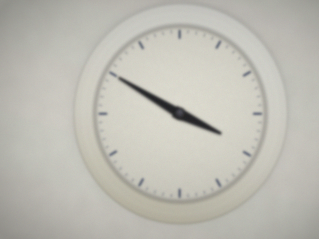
**3:50**
